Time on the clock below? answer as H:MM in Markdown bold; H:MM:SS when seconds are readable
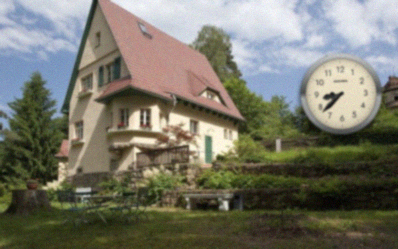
**8:38**
